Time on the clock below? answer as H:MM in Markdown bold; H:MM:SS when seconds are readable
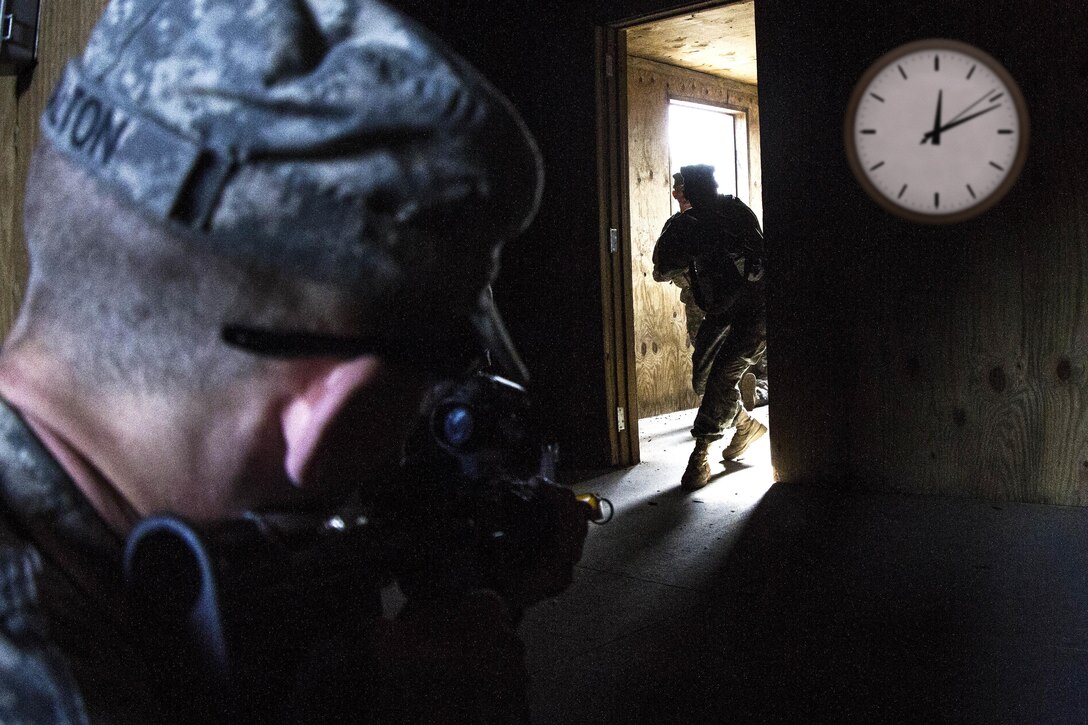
**12:11:09**
